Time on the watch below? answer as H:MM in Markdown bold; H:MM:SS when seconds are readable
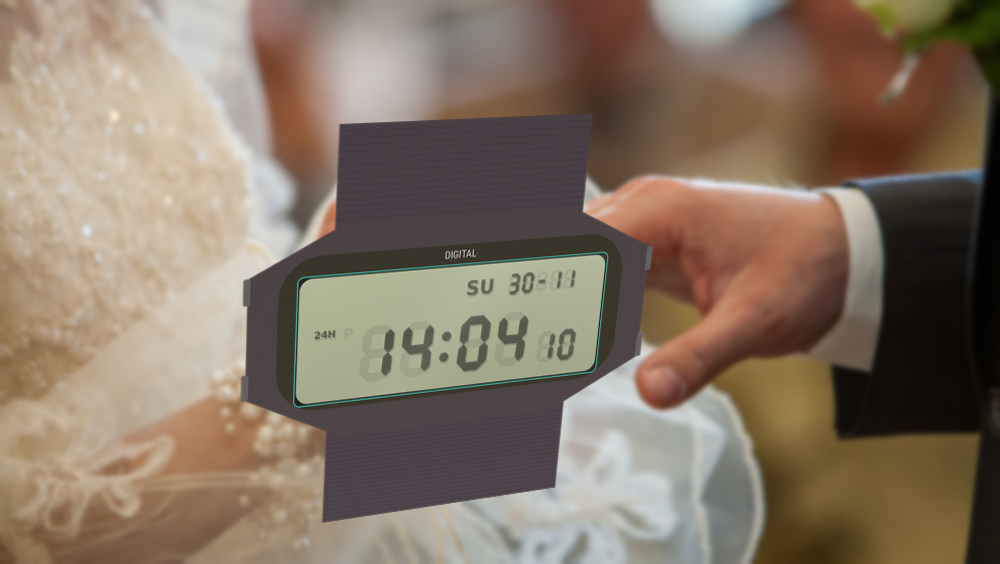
**14:04:10**
